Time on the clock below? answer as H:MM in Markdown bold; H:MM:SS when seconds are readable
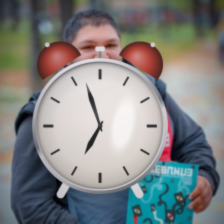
**6:57**
